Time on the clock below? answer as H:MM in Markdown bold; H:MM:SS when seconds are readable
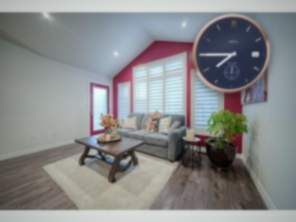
**7:45**
